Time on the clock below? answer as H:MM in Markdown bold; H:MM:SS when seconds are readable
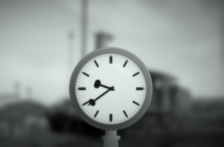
**9:39**
